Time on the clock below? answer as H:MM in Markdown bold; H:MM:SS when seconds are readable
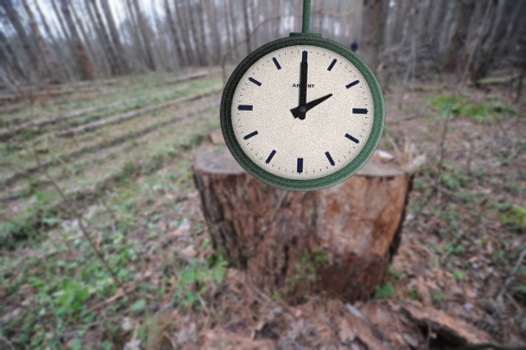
**2:00**
